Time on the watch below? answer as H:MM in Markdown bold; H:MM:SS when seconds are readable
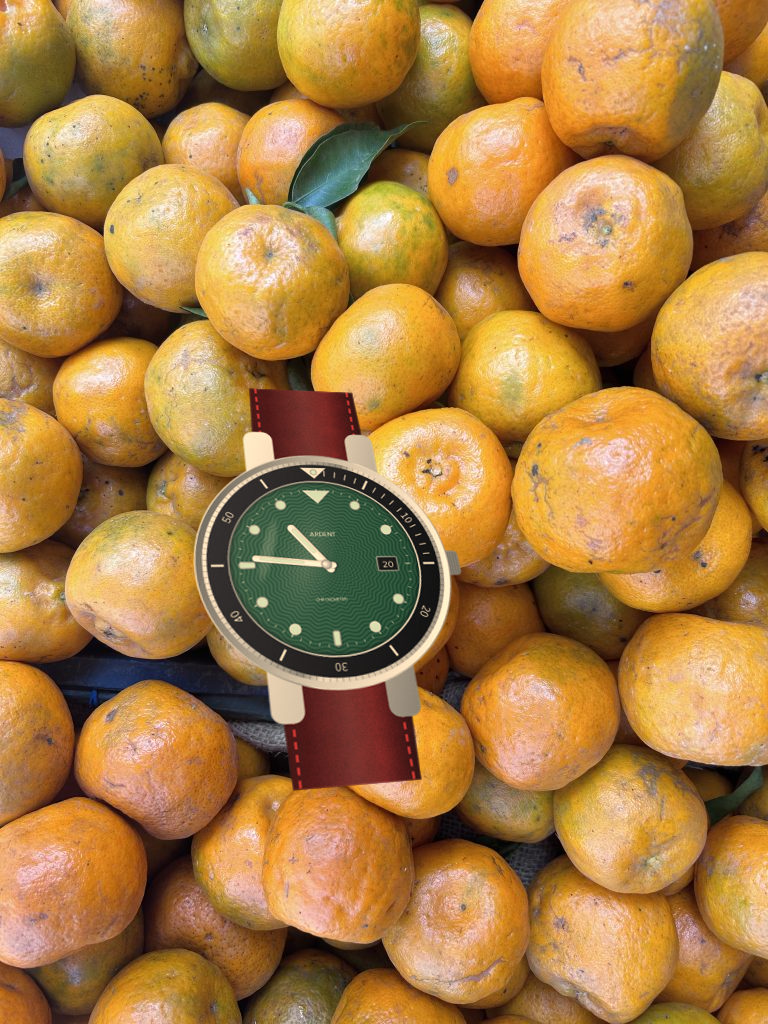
**10:46**
